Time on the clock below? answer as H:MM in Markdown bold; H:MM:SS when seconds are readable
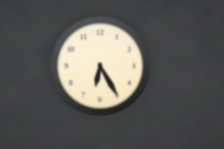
**6:25**
